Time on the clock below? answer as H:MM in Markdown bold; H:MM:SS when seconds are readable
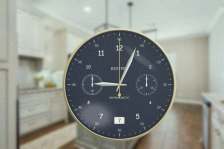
**9:04**
